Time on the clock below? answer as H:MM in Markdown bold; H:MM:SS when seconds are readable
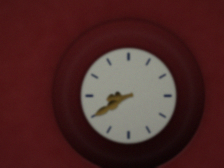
**8:40**
